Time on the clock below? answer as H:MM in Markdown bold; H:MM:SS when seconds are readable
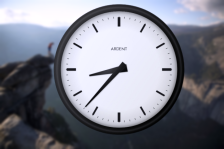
**8:37**
